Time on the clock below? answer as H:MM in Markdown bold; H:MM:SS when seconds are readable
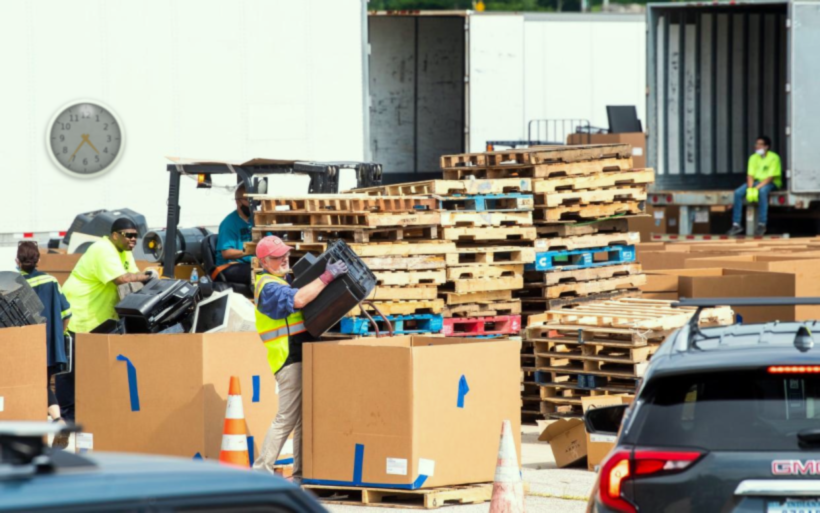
**4:36**
